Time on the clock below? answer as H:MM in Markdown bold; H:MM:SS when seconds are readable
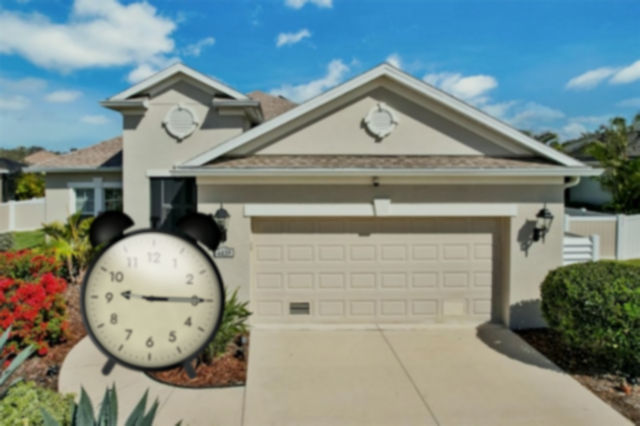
**9:15**
